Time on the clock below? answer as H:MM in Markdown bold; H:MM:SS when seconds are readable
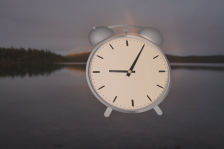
**9:05**
